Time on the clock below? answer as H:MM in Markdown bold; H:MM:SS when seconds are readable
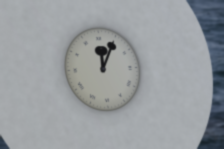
**12:05**
